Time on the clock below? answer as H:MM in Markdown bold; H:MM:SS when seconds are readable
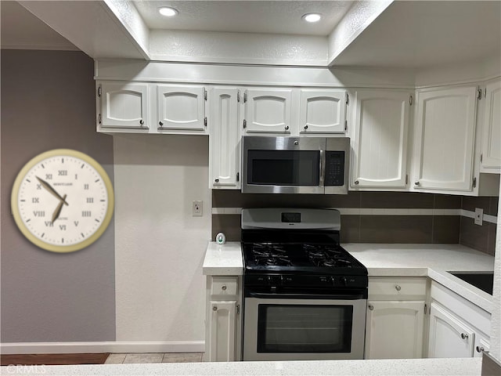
**6:52**
